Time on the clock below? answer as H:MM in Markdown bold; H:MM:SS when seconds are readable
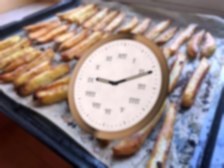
**9:11**
